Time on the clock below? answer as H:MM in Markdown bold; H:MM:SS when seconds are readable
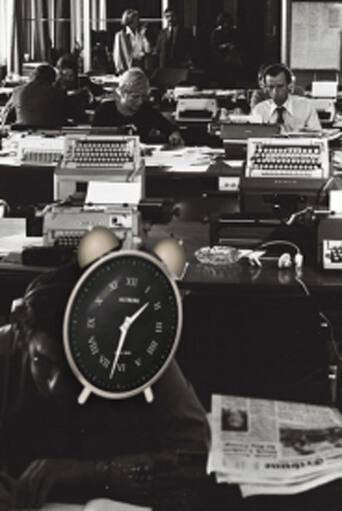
**1:32**
